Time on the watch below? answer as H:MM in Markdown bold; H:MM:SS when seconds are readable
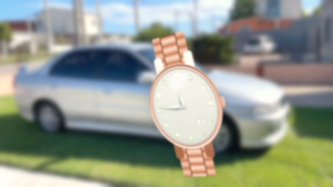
**11:46**
